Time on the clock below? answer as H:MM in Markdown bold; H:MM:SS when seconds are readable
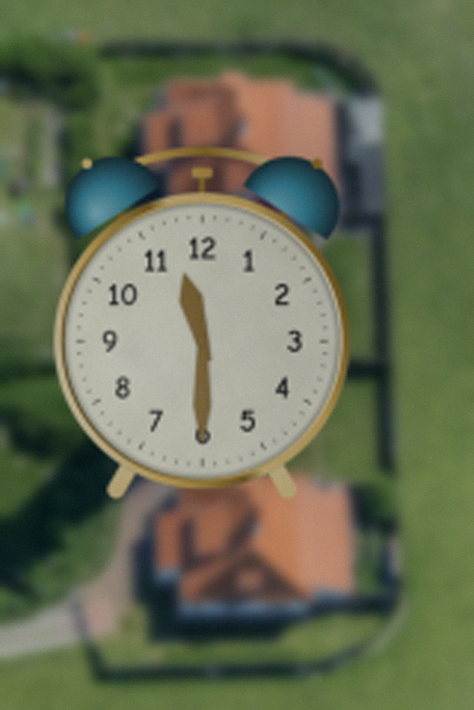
**11:30**
